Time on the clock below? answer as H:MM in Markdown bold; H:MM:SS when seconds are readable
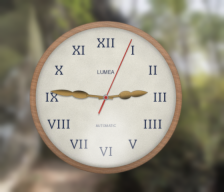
**2:46:04**
